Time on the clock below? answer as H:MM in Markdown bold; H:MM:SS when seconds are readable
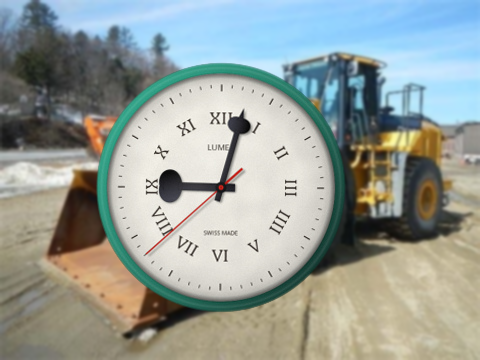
**9:02:38**
